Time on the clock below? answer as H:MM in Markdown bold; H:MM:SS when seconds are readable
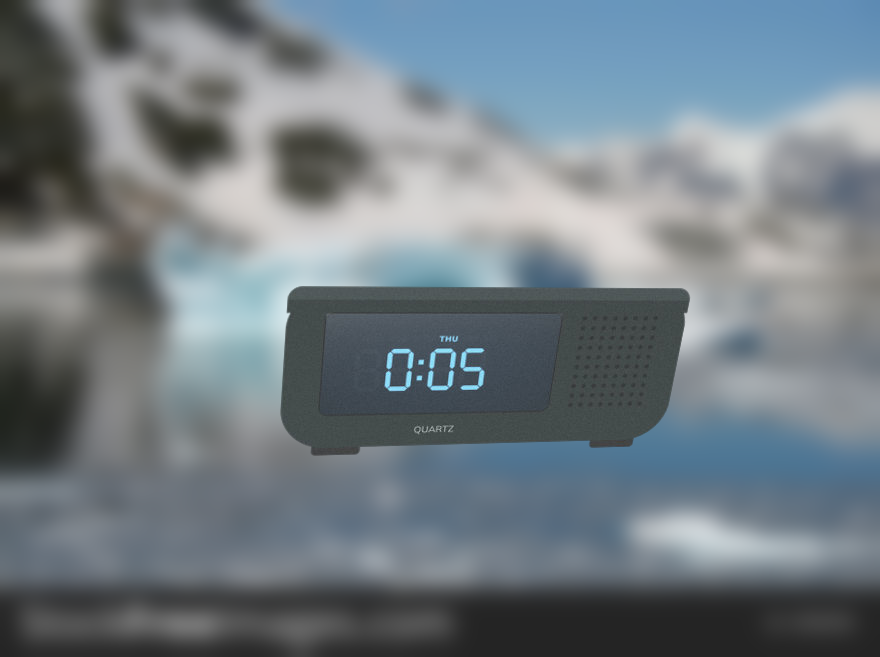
**0:05**
